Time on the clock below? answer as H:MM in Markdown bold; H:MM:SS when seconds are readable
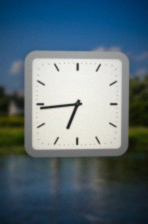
**6:44**
